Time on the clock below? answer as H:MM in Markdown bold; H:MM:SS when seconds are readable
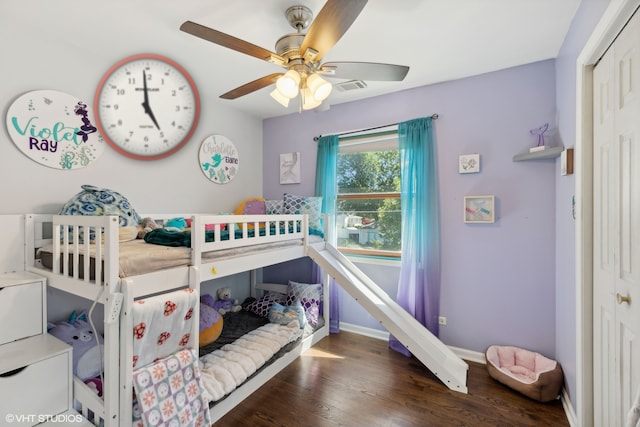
**4:59**
